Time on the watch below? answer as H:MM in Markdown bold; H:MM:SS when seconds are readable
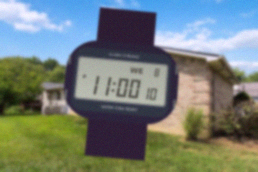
**11:00:10**
